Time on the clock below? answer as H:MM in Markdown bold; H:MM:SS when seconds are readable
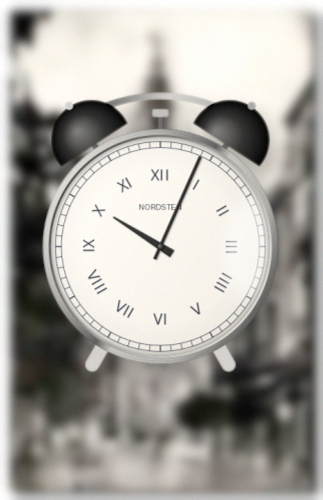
**10:04**
